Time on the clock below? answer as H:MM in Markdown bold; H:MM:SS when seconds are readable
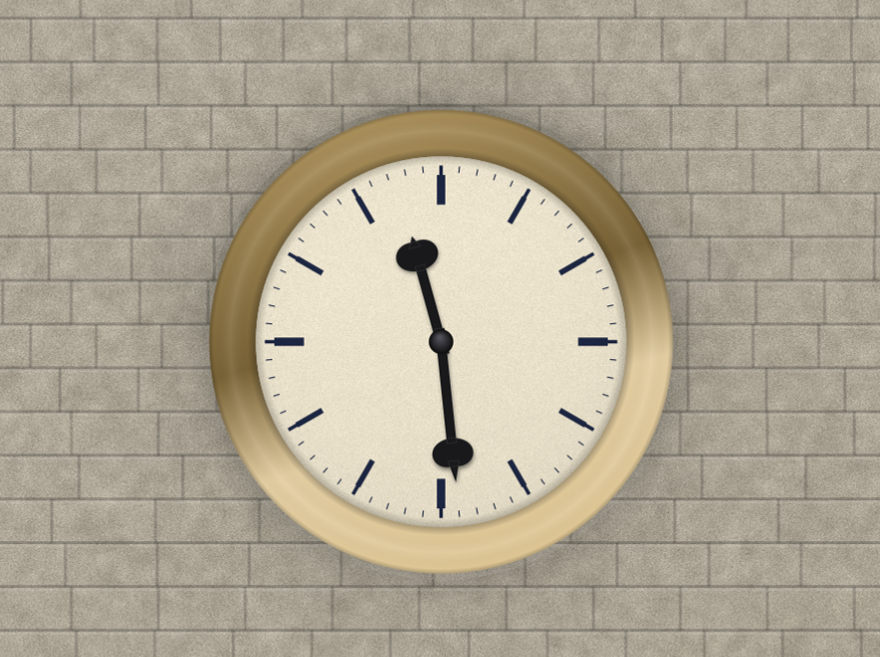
**11:29**
